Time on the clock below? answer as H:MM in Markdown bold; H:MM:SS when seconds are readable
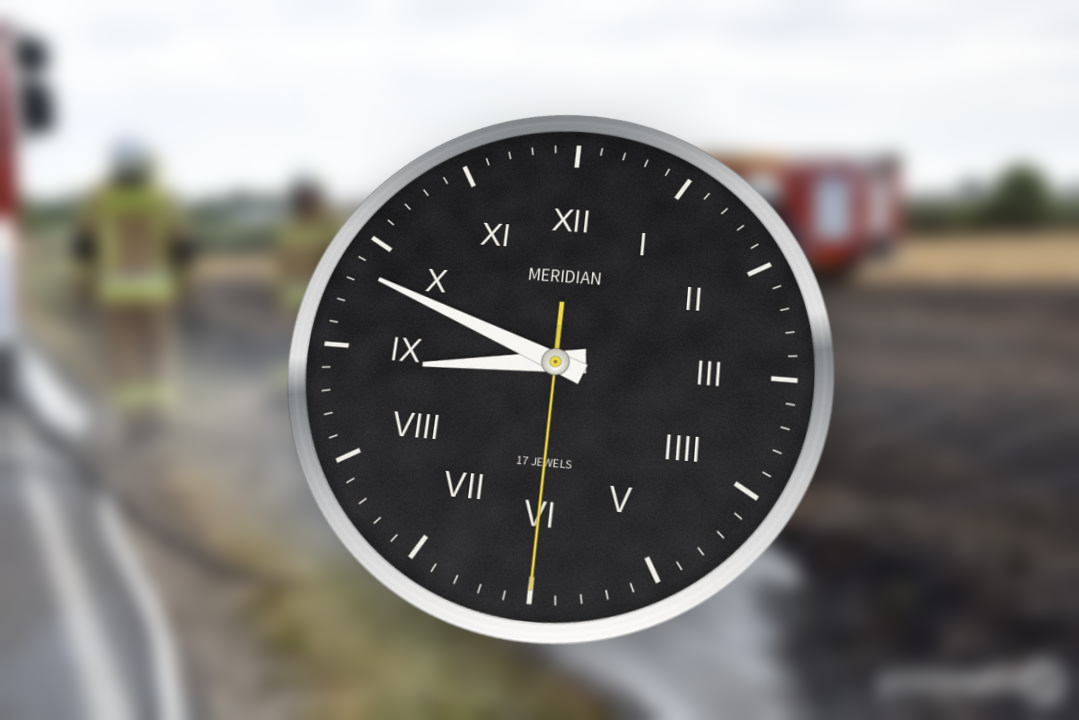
**8:48:30**
